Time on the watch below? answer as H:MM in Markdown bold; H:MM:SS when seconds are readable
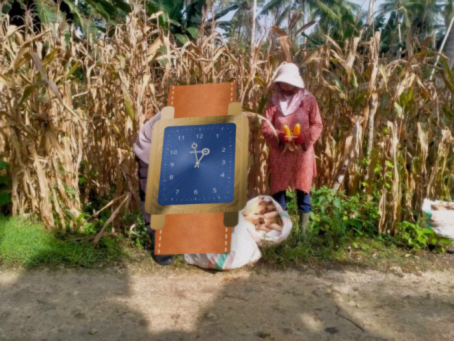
**12:58**
